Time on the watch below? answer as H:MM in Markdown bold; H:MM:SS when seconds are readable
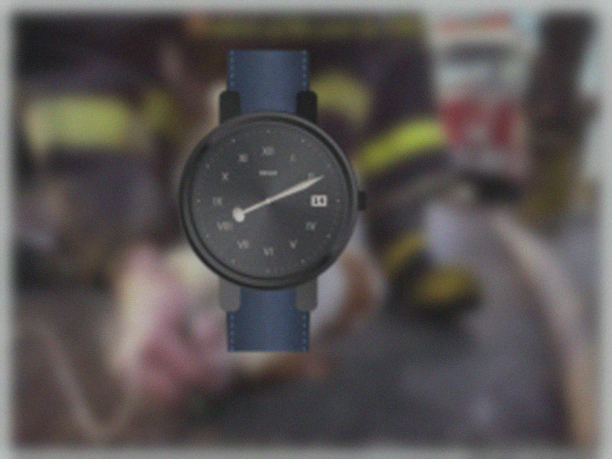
**8:11**
